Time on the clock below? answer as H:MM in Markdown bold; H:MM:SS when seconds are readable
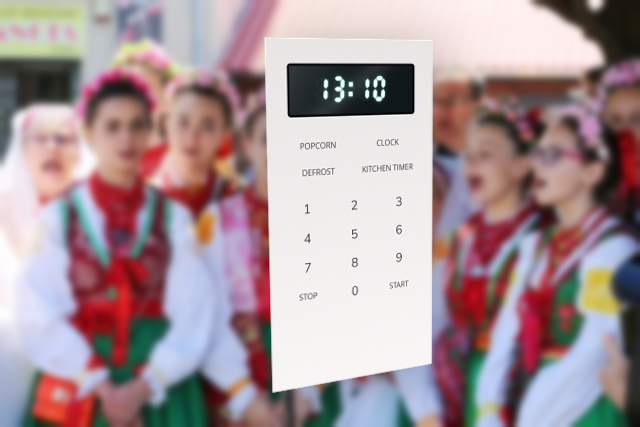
**13:10**
